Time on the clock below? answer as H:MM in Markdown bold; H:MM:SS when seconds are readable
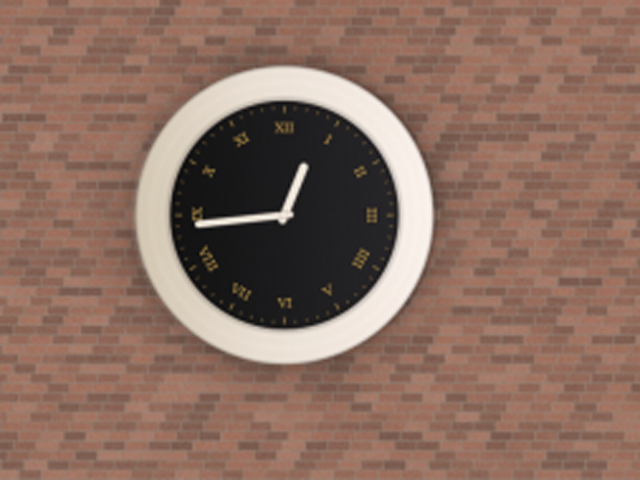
**12:44**
